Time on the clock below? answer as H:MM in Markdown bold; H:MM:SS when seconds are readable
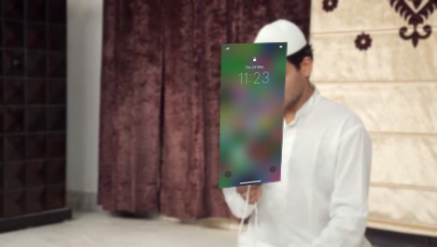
**11:23**
